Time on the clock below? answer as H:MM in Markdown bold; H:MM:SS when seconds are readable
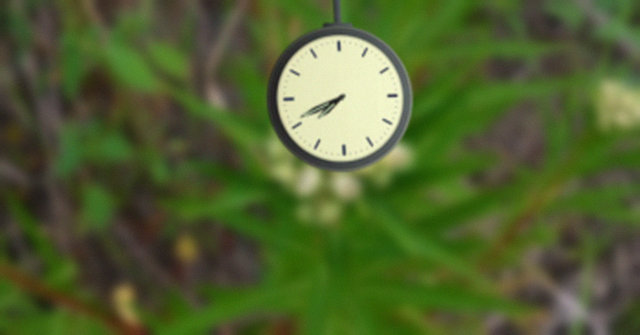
**7:41**
